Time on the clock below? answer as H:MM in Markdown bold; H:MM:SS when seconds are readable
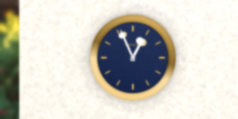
**12:56**
